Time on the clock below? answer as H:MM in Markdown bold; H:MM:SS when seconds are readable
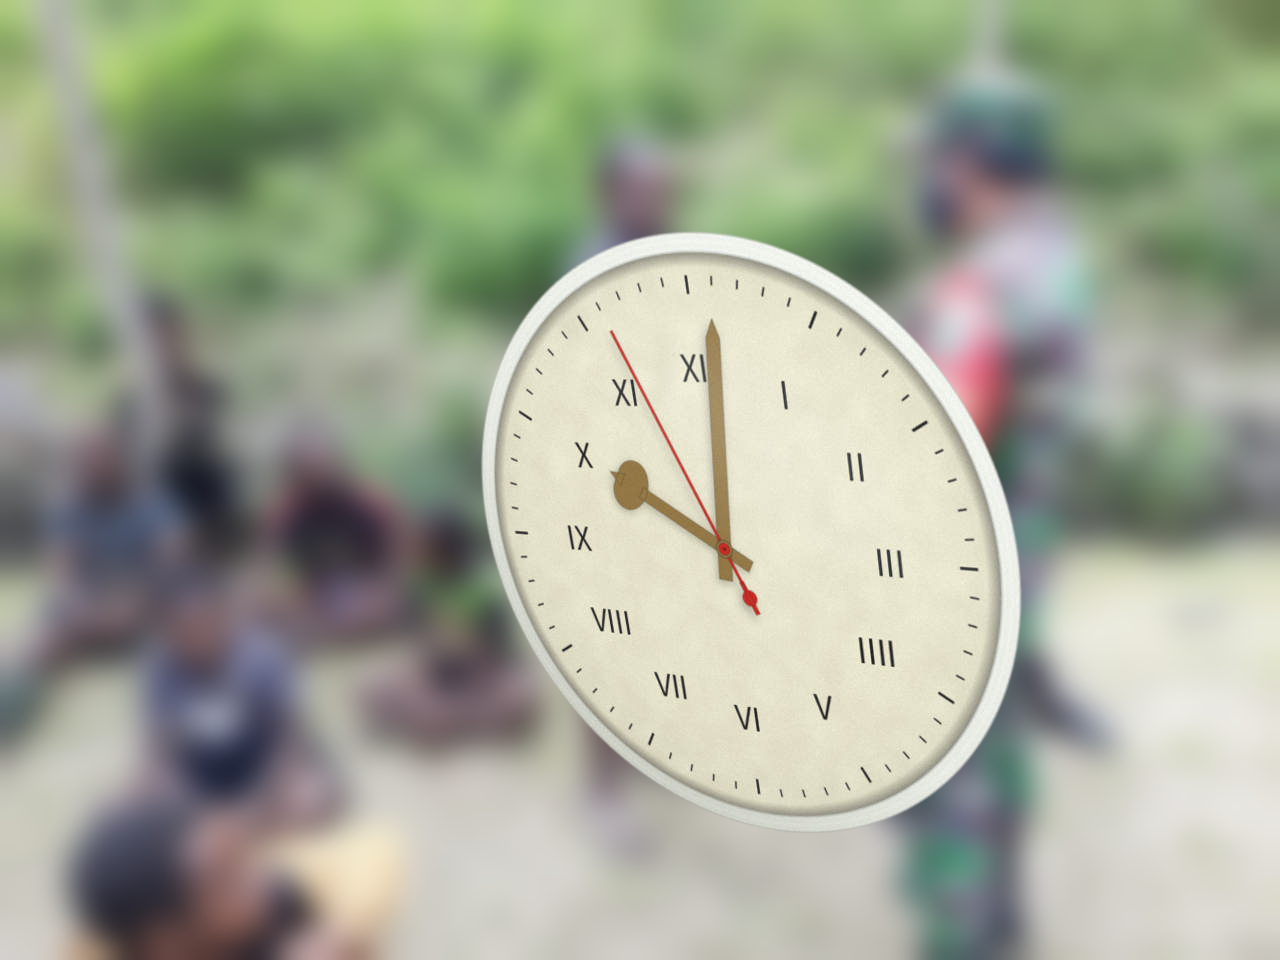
**10:00:56**
